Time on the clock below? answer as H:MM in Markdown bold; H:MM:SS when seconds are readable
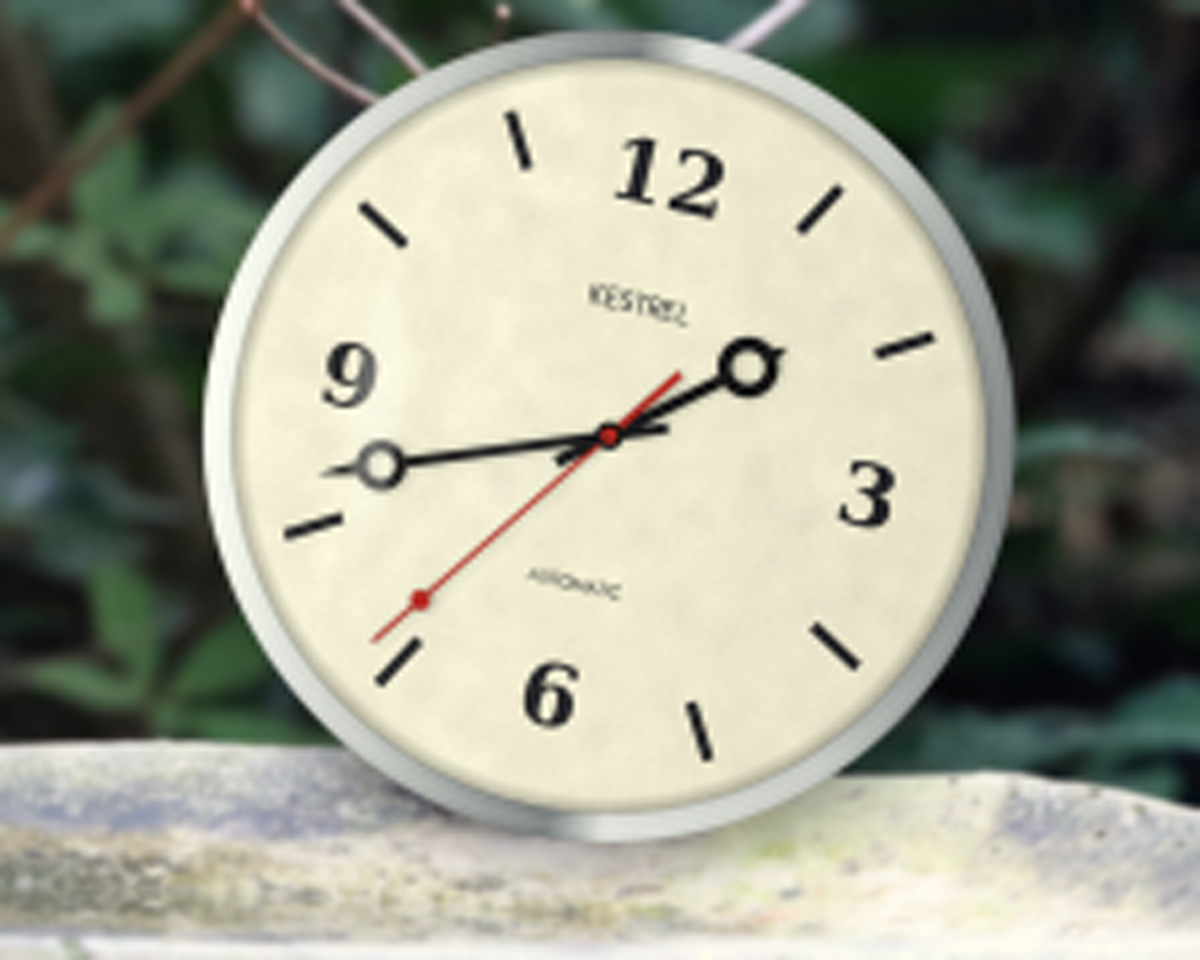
**1:41:36**
